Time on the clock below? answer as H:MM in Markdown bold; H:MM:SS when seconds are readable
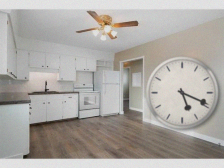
**5:19**
